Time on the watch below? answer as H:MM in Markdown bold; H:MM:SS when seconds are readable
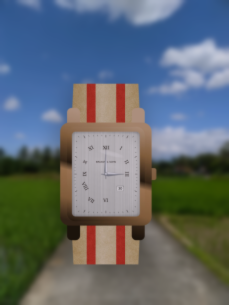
**3:00**
